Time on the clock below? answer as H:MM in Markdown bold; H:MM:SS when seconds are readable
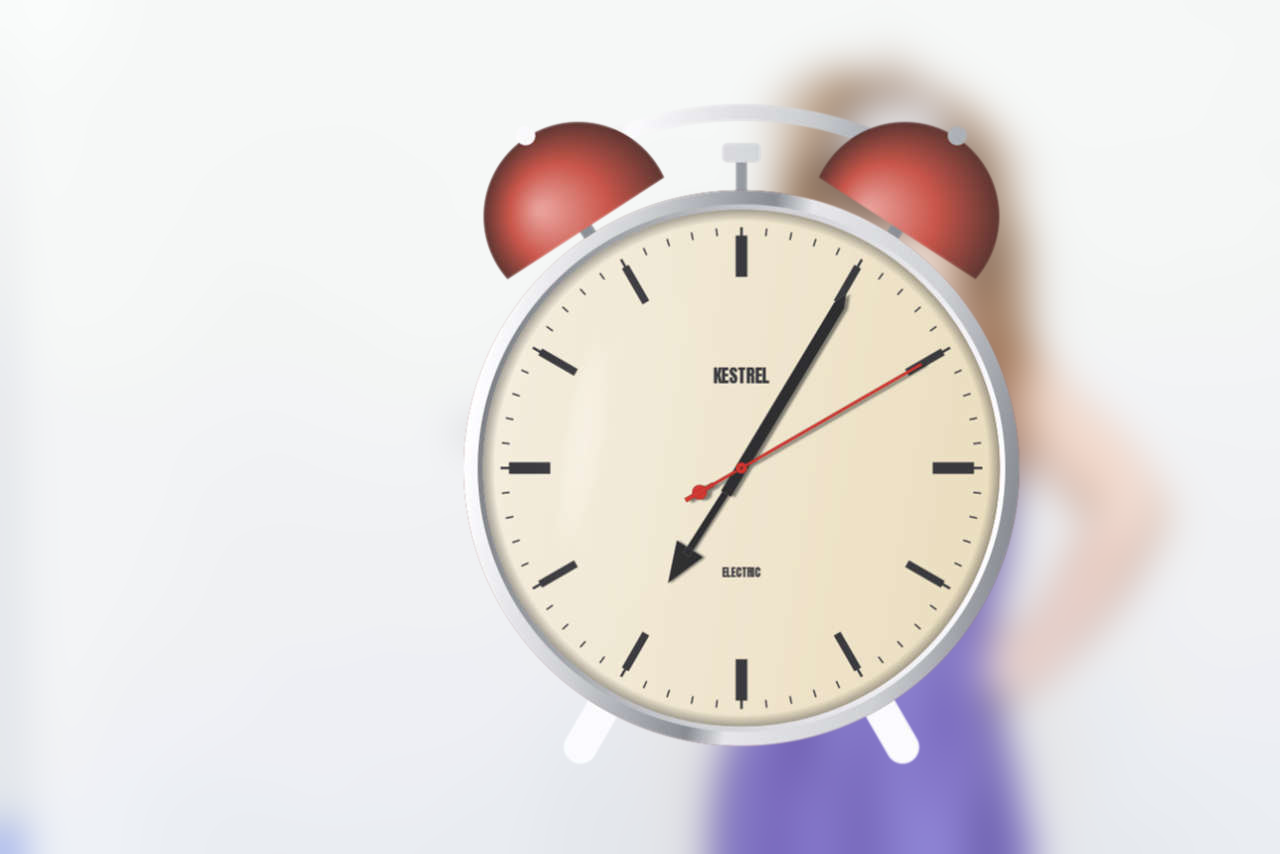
**7:05:10**
